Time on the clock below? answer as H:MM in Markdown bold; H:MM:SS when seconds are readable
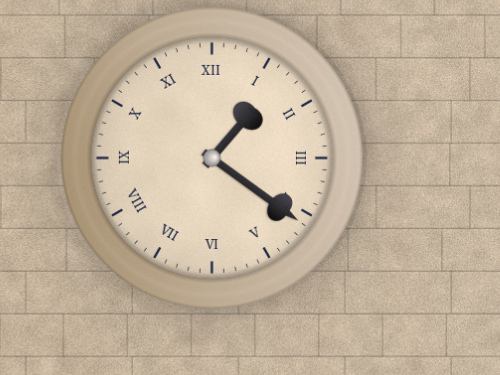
**1:21**
